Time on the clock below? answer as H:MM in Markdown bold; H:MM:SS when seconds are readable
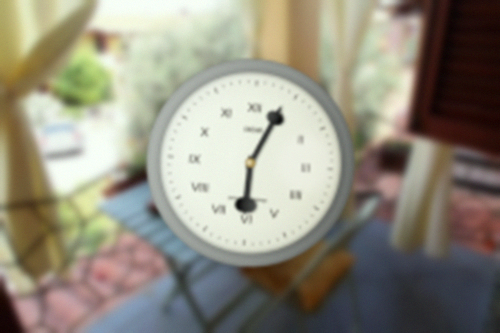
**6:04**
